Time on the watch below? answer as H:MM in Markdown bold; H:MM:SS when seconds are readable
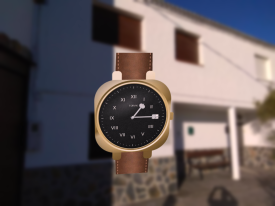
**1:15**
